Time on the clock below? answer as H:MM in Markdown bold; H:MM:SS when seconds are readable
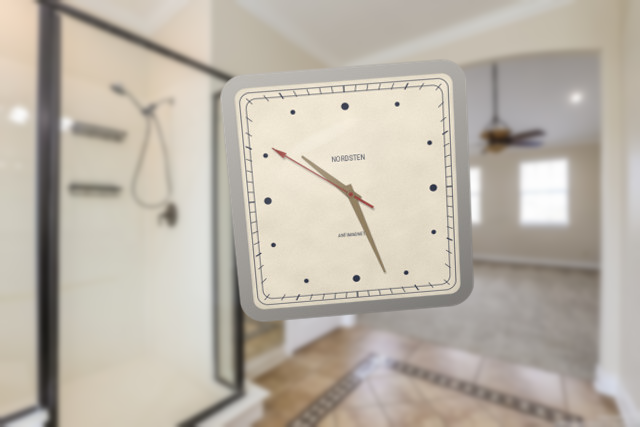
**10:26:51**
